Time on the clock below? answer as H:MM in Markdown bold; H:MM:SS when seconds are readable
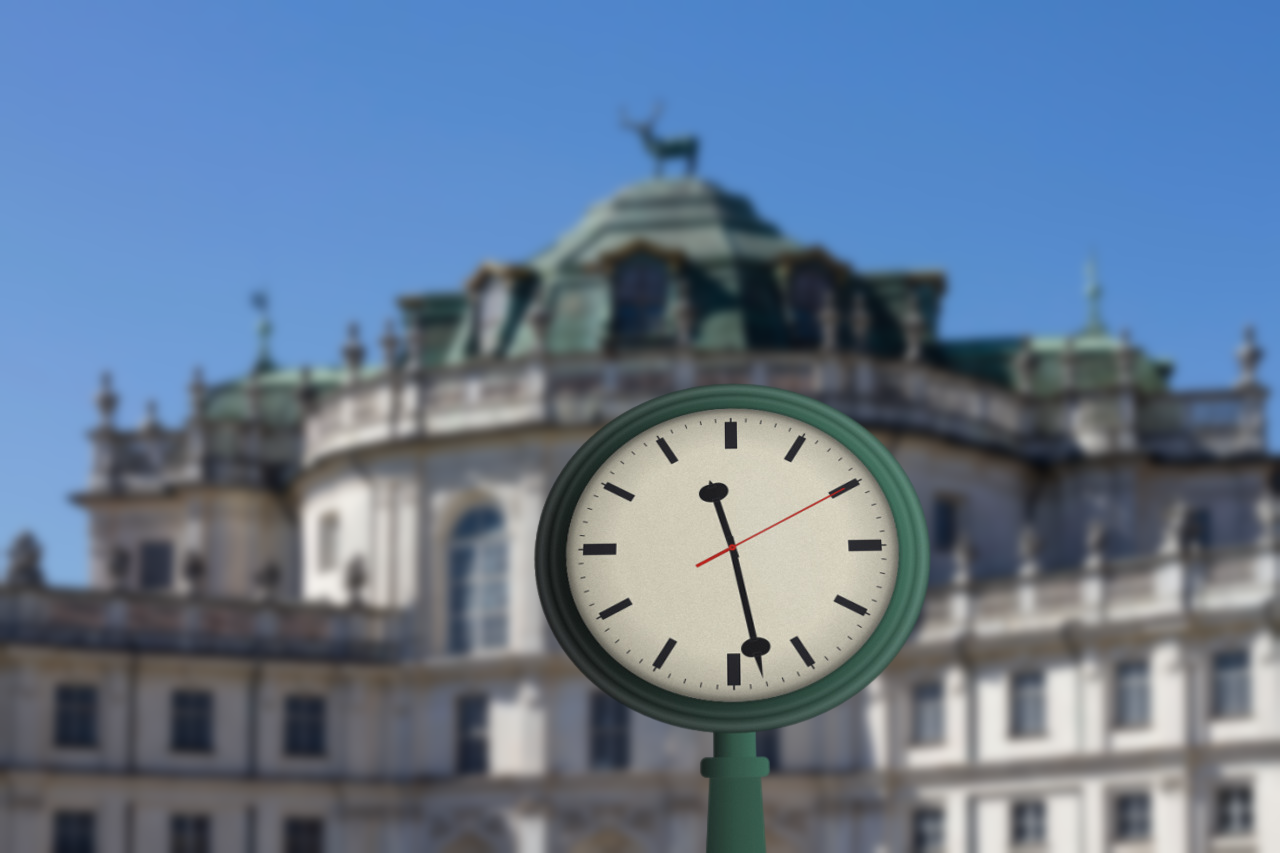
**11:28:10**
